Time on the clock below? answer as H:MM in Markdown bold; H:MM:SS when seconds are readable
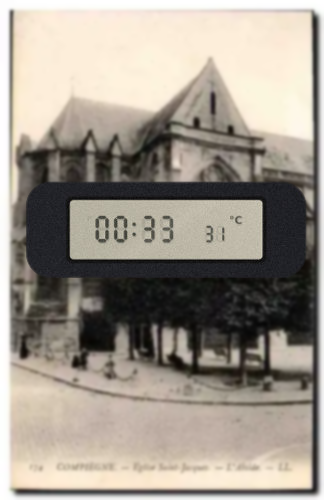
**0:33**
